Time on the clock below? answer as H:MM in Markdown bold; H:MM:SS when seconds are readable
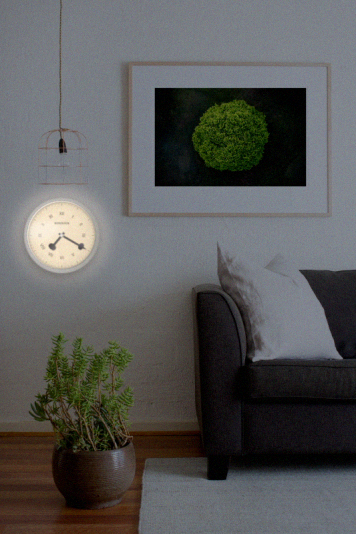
**7:20**
